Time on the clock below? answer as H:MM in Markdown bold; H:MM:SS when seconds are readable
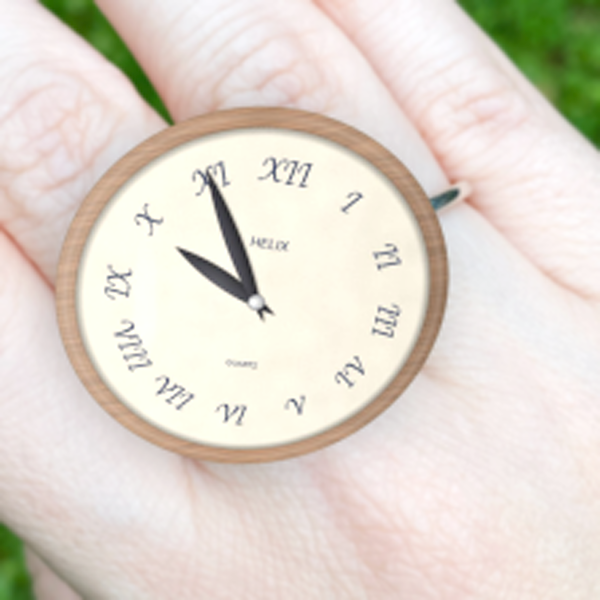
**9:55**
